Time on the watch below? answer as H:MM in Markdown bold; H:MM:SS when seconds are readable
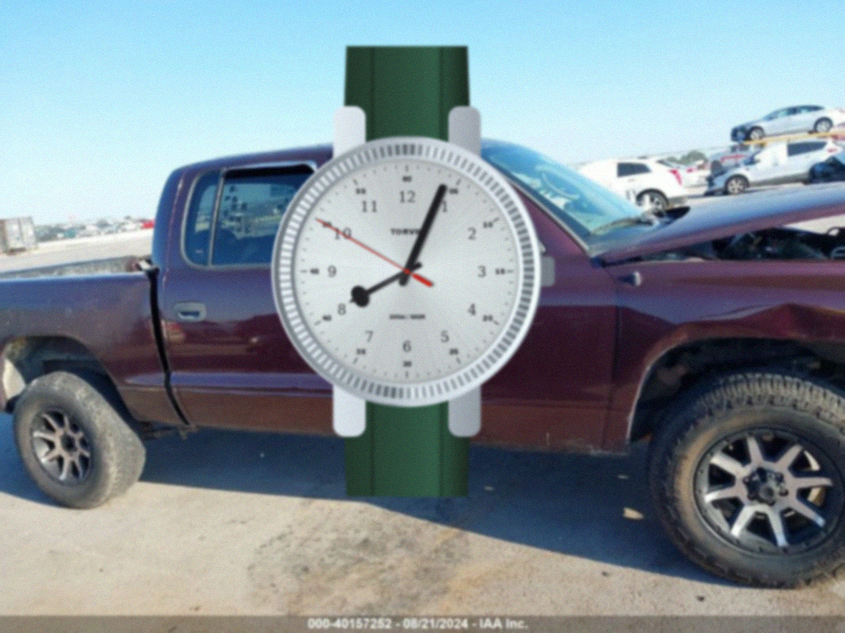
**8:03:50**
